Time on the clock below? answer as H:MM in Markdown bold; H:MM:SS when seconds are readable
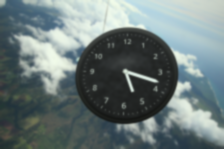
**5:18**
